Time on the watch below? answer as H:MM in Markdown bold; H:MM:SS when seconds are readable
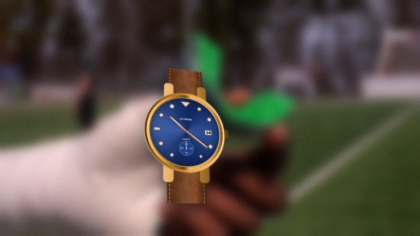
**10:21**
